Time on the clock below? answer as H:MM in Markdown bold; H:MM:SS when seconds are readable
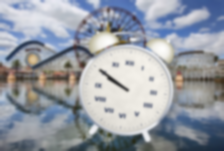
**9:50**
